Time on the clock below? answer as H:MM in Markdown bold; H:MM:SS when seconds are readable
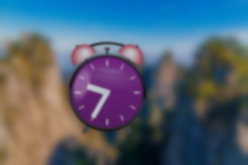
**9:35**
